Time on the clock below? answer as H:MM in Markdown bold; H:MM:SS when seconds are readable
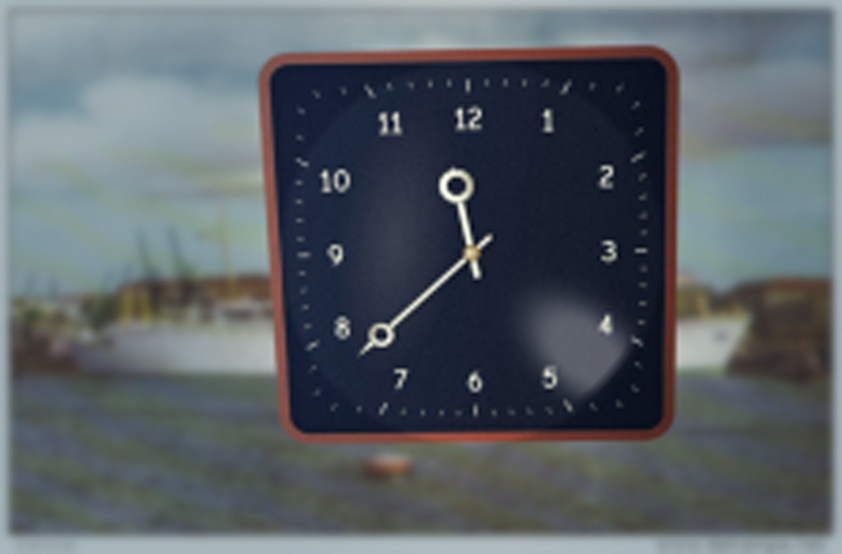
**11:38**
